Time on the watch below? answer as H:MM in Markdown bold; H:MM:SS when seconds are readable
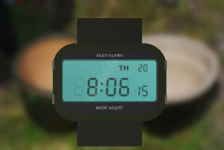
**8:06:15**
